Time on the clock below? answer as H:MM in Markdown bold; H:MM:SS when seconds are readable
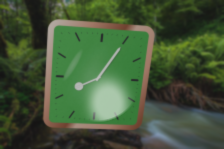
**8:05**
